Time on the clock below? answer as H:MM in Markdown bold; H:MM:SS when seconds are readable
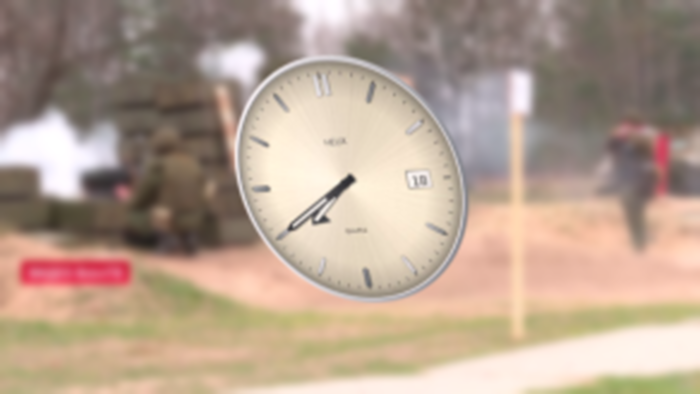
**7:40**
